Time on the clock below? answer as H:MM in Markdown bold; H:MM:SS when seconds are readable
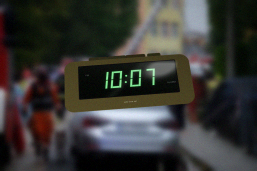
**10:07**
